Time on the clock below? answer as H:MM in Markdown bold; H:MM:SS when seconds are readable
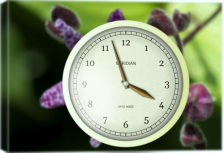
**3:57**
